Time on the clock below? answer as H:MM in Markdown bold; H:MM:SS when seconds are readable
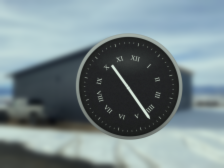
**10:22**
